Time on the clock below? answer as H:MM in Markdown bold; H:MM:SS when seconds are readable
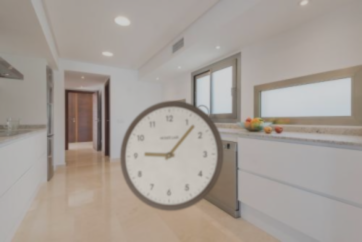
**9:07**
